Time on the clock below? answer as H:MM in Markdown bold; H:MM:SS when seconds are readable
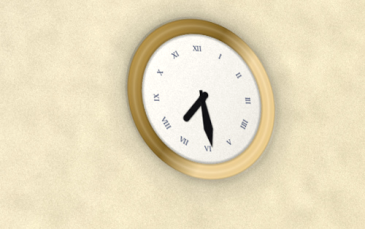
**7:29**
